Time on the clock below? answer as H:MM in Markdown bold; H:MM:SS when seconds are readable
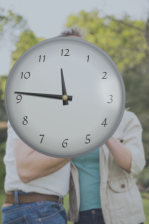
**11:46**
